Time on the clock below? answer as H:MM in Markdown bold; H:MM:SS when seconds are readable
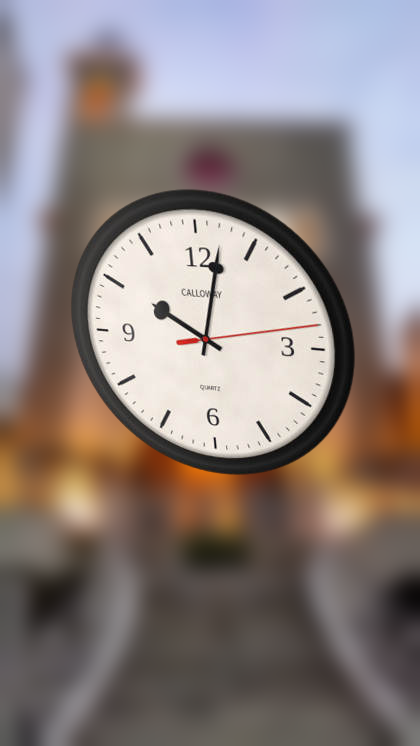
**10:02:13**
